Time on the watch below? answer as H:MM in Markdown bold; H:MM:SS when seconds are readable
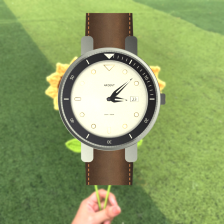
**3:08**
